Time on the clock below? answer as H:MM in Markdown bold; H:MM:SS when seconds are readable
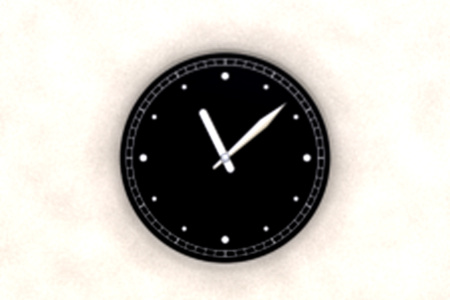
**11:08**
